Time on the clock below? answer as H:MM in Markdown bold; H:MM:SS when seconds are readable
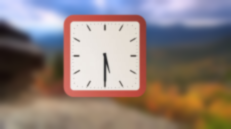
**5:30**
